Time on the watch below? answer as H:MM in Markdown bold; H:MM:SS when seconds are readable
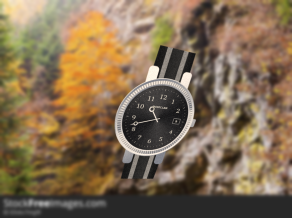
**10:42**
